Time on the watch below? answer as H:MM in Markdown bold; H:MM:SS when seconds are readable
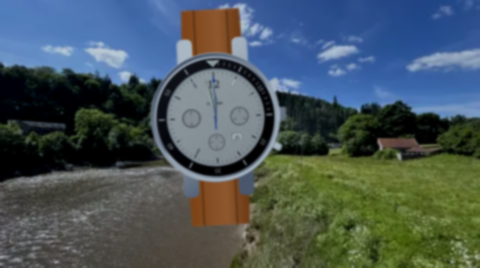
**11:58**
